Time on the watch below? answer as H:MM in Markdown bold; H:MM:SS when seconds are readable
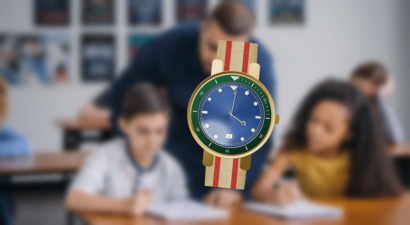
**4:01**
